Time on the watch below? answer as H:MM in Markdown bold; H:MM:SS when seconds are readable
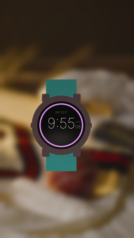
**9:55**
